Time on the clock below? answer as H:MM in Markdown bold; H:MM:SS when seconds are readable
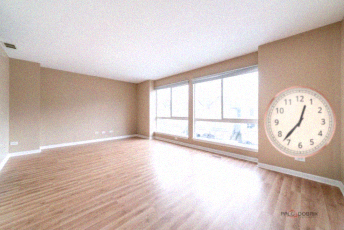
**12:37**
